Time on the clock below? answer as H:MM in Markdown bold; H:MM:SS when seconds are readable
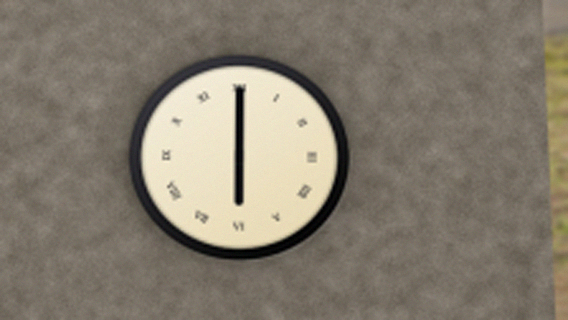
**6:00**
